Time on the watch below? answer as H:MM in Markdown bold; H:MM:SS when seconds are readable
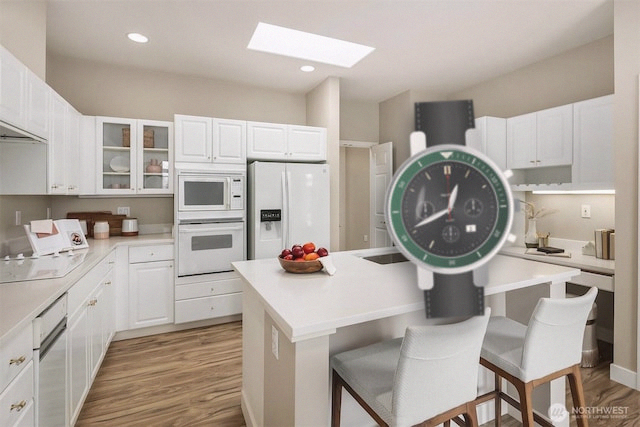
**12:41**
